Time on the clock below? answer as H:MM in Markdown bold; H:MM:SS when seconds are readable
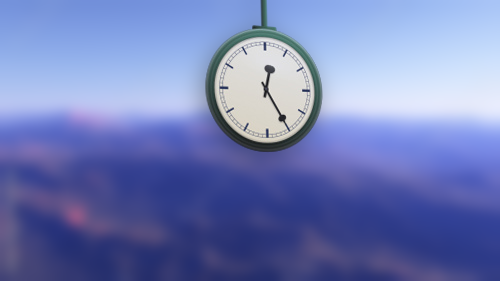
**12:25**
